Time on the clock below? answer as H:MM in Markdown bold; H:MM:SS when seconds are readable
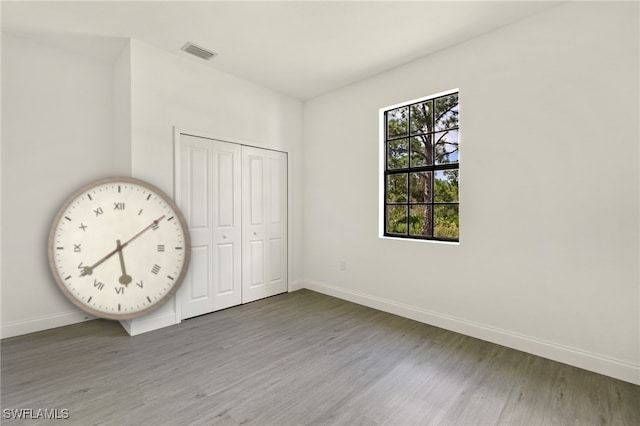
**5:39:09**
